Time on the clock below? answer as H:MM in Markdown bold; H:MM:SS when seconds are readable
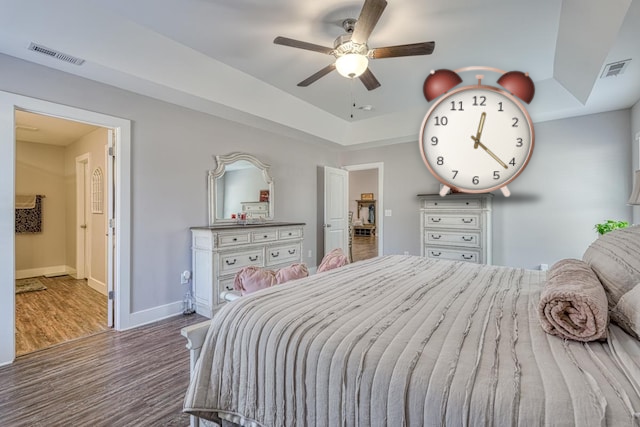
**12:22**
